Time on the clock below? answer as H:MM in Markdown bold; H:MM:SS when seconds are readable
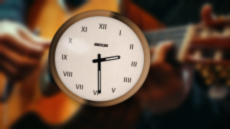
**2:29**
